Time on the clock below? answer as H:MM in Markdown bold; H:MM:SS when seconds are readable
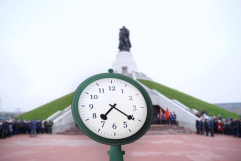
**7:21**
